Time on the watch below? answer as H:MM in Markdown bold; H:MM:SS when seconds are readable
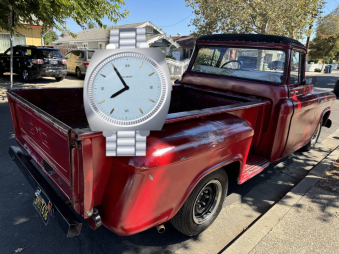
**7:55**
